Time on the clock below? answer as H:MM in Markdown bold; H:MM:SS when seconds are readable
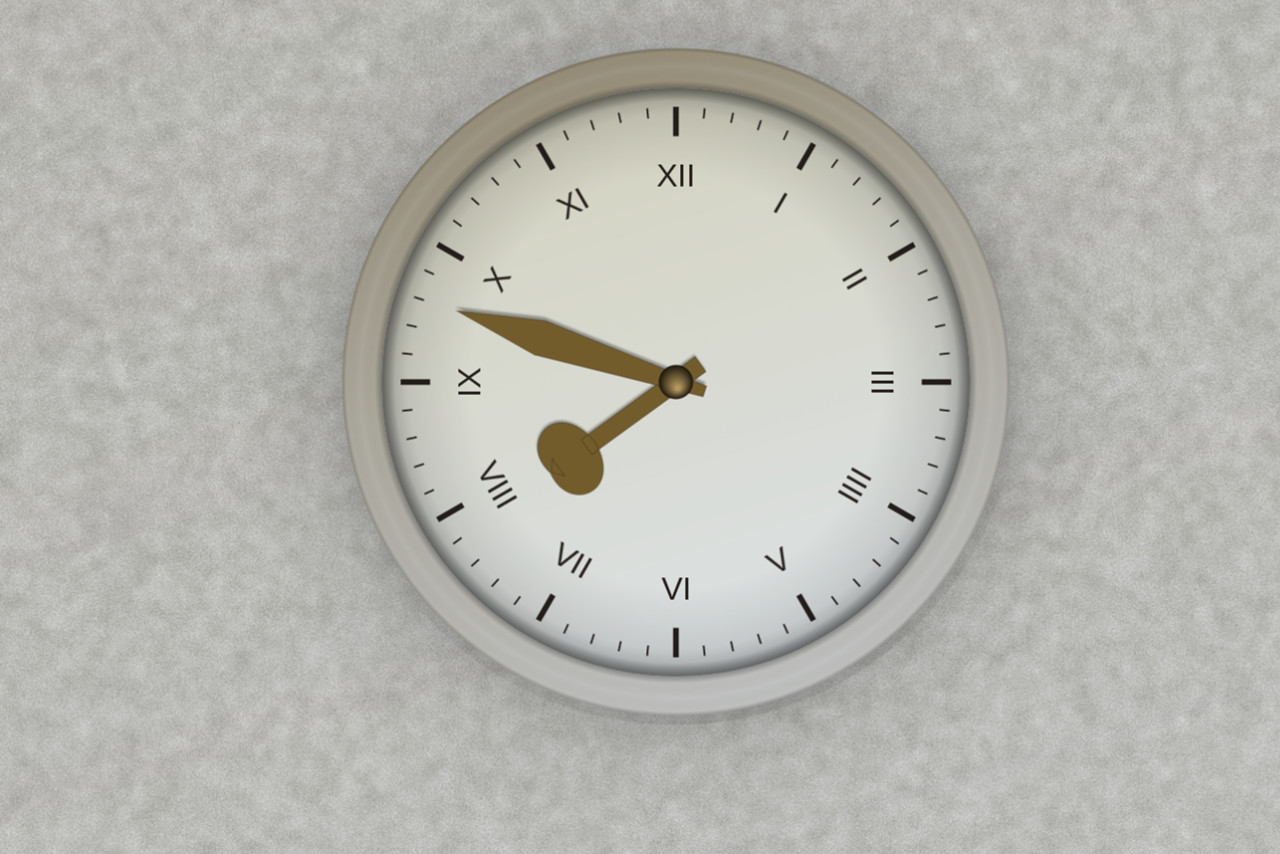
**7:48**
